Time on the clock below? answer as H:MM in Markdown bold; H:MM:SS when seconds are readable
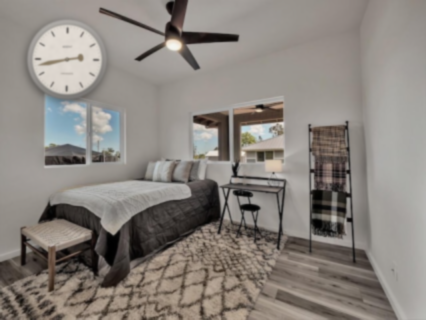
**2:43**
